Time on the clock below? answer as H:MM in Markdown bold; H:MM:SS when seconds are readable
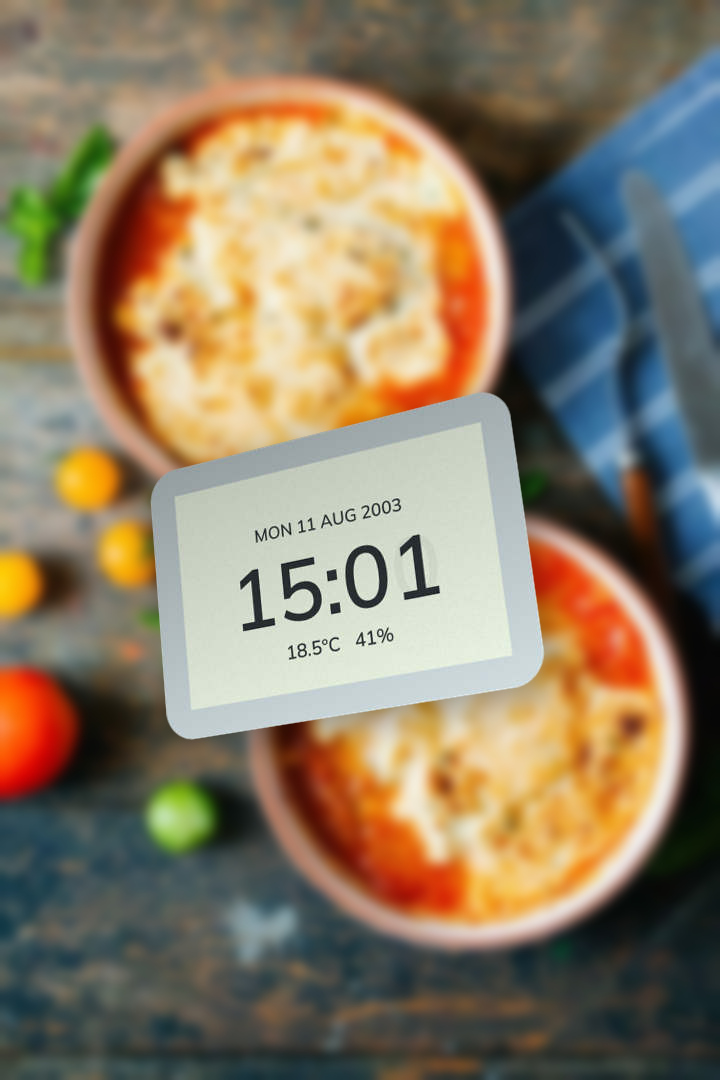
**15:01**
